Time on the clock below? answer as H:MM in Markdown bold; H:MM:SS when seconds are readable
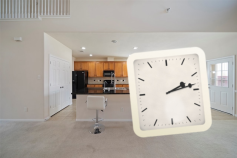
**2:13**
